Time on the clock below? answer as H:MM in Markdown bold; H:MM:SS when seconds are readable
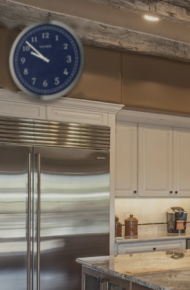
**9:52**
